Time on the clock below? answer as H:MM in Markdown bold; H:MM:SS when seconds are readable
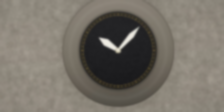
**10:07**
